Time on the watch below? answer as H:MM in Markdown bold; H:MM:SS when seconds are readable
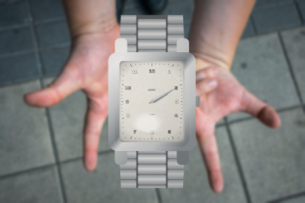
**2:10**
